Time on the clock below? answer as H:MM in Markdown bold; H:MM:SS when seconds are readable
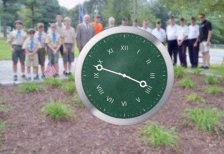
**3:48**
